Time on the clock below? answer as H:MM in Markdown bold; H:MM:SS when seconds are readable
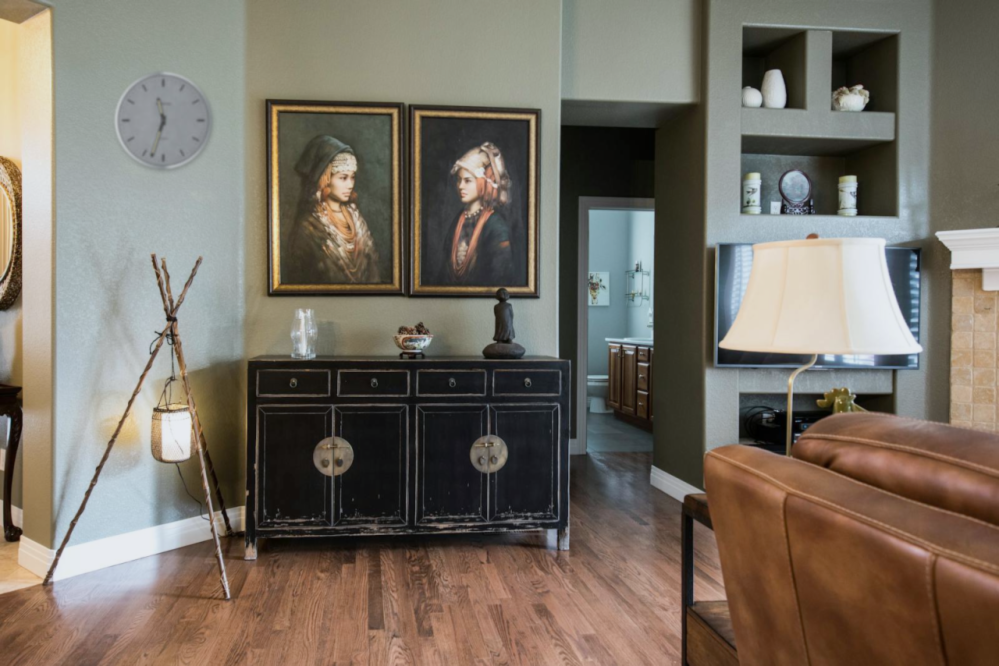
**11:33**
